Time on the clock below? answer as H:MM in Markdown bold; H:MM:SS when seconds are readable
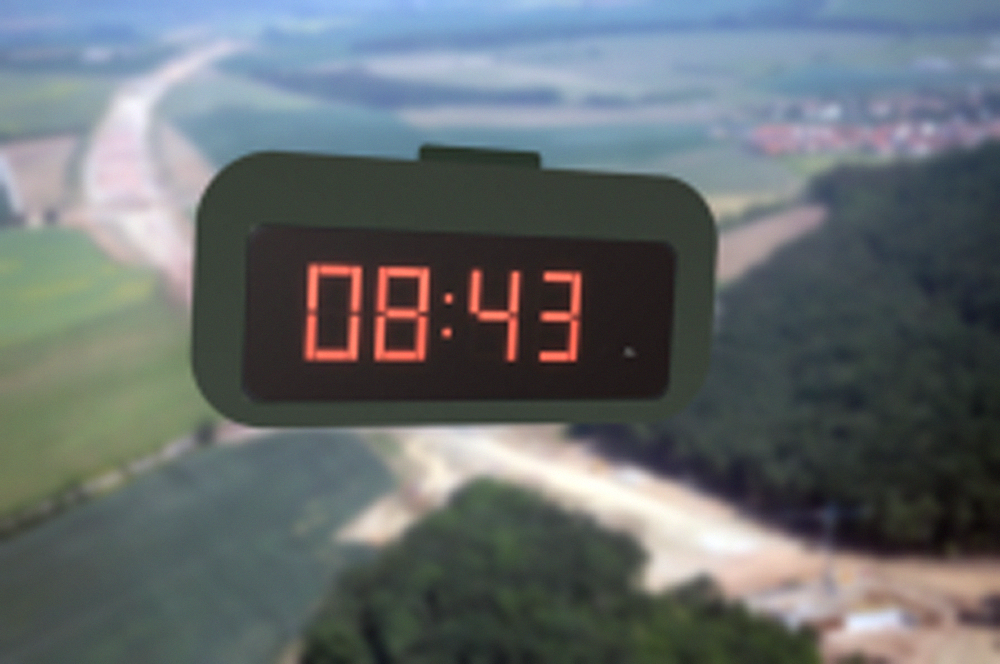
**8:43**
